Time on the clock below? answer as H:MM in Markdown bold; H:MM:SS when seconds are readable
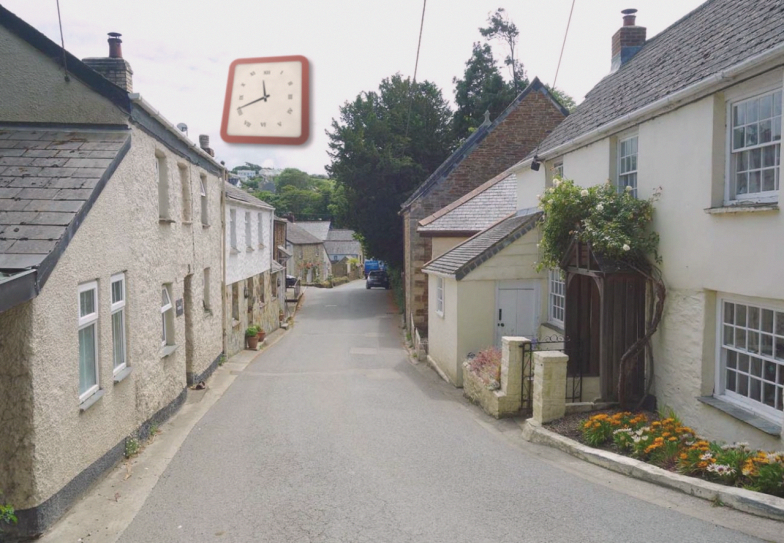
**11:41**
